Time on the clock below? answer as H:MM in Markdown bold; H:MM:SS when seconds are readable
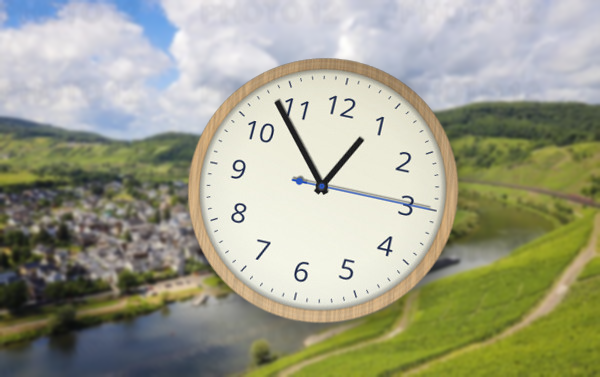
**12:53:15**
